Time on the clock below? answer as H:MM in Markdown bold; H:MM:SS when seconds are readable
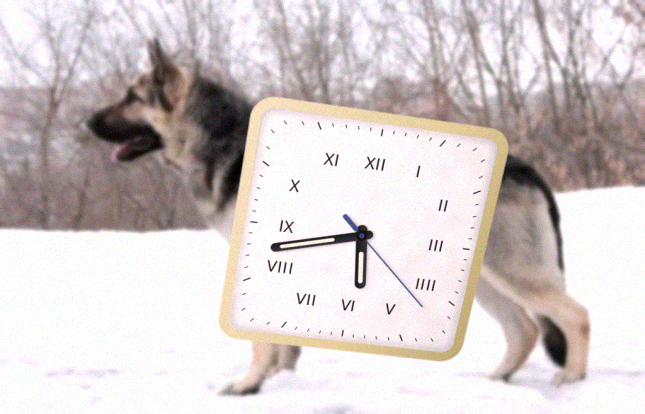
**5:42:22**
